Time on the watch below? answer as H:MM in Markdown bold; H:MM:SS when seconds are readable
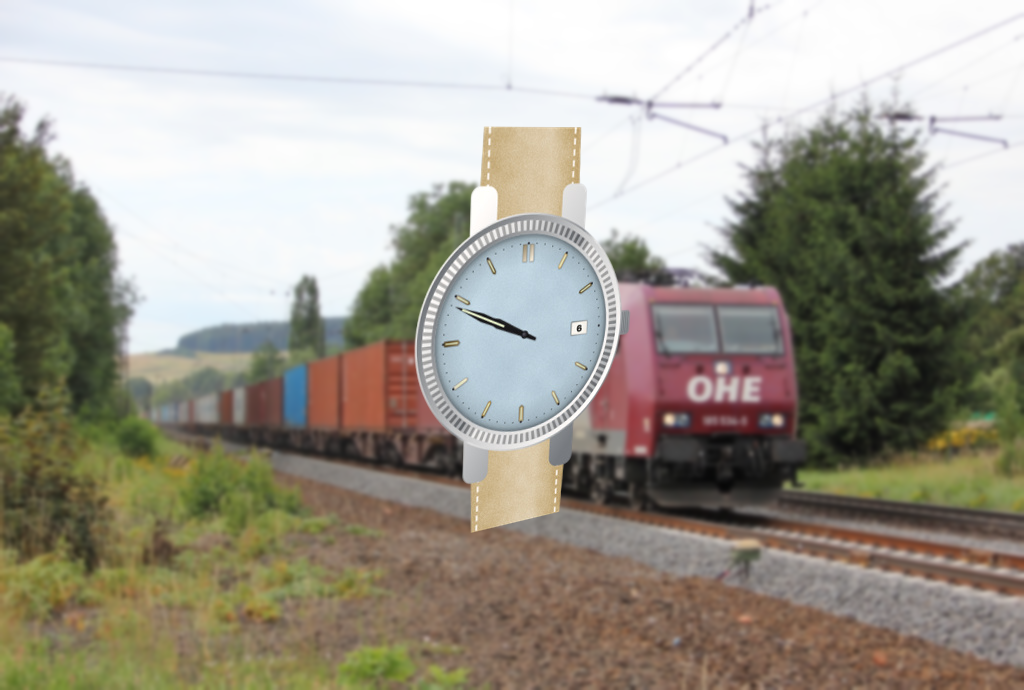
**9:49**
